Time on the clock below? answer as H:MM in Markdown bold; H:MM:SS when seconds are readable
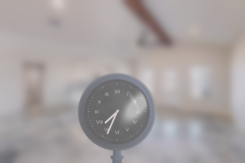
**7:34**
